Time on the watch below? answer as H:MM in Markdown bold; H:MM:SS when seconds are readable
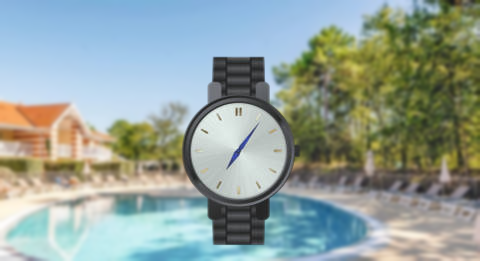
**7:06**
